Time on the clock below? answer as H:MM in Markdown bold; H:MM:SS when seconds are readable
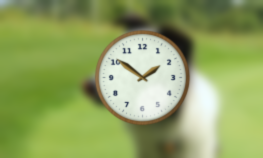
**1:51**
